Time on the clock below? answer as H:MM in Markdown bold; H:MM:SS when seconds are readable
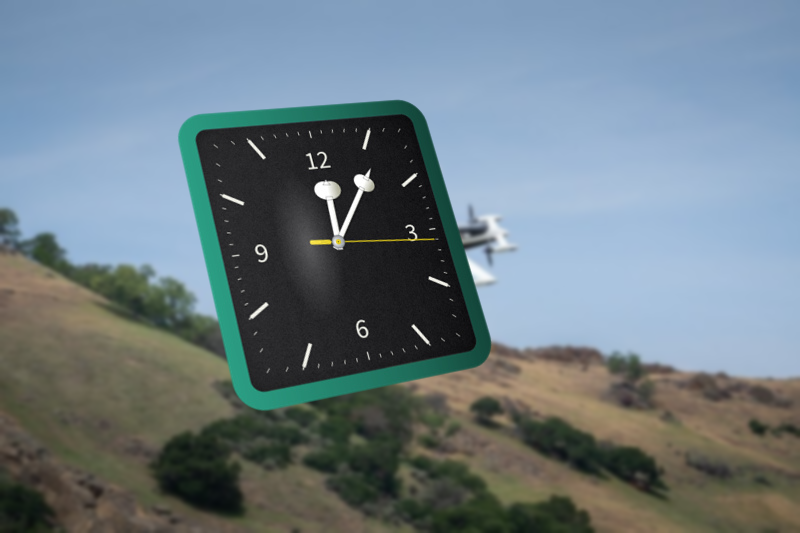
**12:06:16**
